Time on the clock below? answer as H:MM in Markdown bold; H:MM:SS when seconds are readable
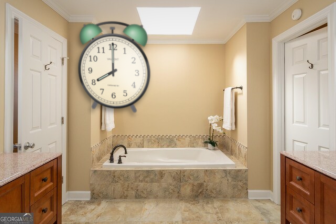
**8:00**
